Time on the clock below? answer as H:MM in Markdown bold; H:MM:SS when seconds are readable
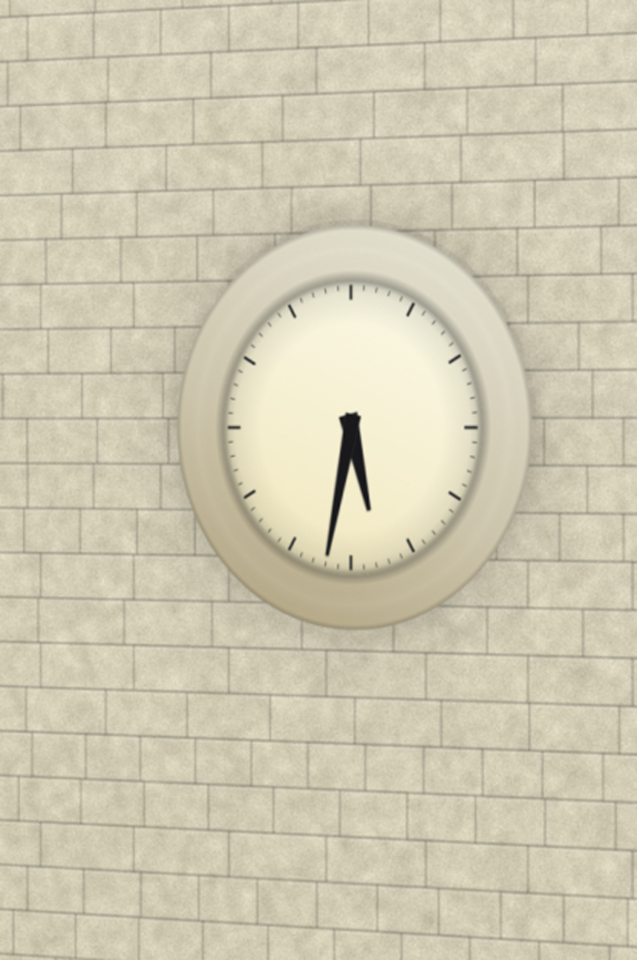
**5:32**
